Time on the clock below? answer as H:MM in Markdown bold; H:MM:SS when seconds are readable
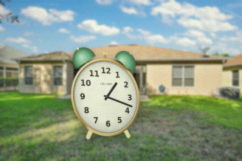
**1:18**
